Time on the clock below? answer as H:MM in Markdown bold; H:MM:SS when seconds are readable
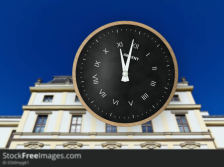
**10:59**
